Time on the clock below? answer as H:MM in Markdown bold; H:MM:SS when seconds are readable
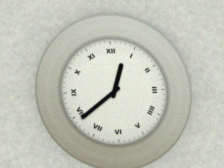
**12:39**
